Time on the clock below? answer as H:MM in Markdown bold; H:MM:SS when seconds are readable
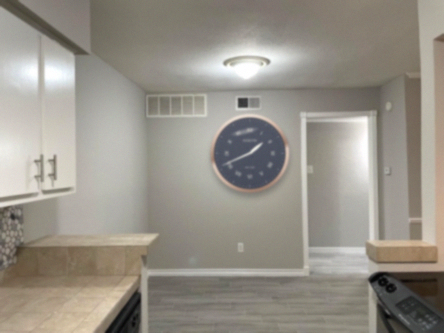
**1:41**
